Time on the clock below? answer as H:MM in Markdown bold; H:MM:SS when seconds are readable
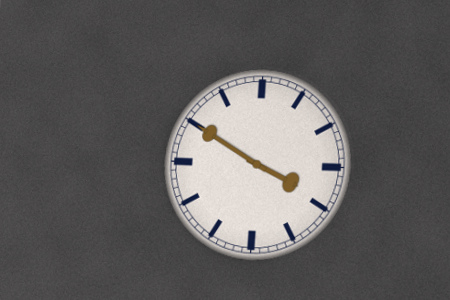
**3:50**
